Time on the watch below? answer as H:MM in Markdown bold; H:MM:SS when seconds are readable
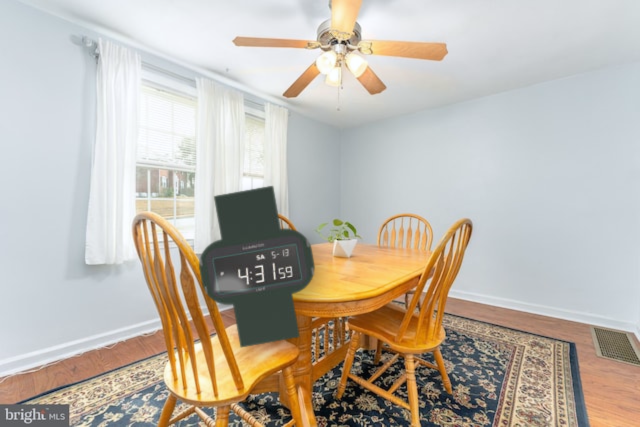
**4:31:59**
